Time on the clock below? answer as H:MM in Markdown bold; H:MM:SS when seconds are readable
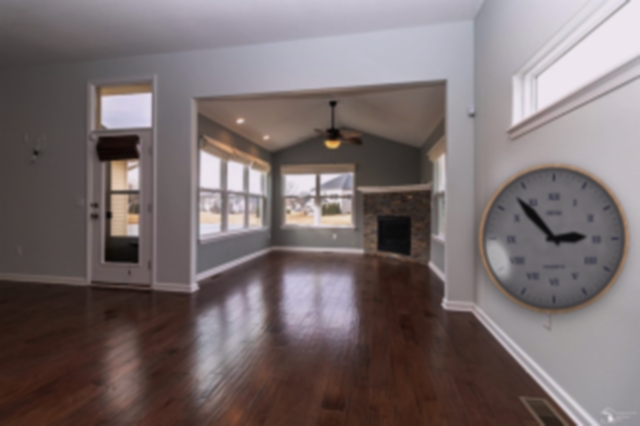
**2:53**
